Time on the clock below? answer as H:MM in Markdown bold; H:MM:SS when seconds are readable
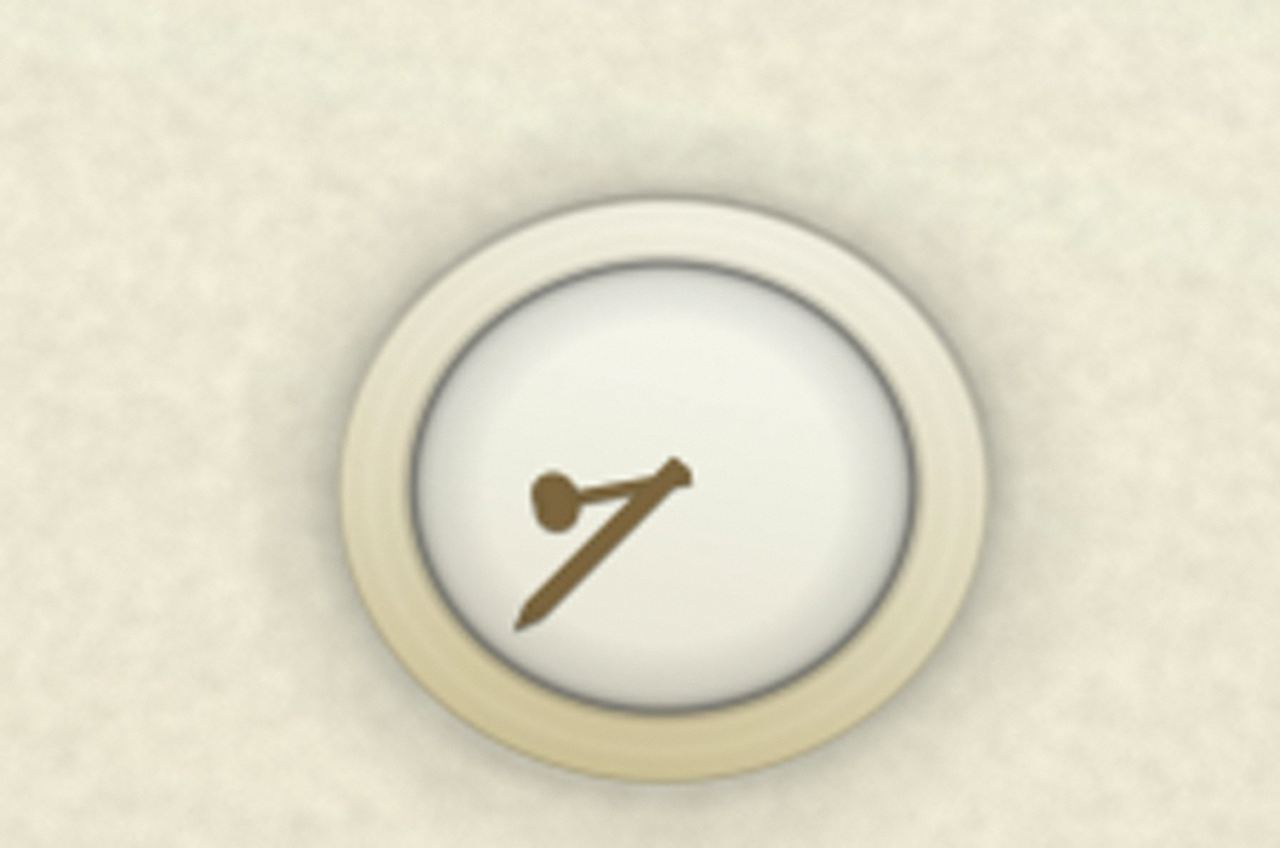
**8:37**
